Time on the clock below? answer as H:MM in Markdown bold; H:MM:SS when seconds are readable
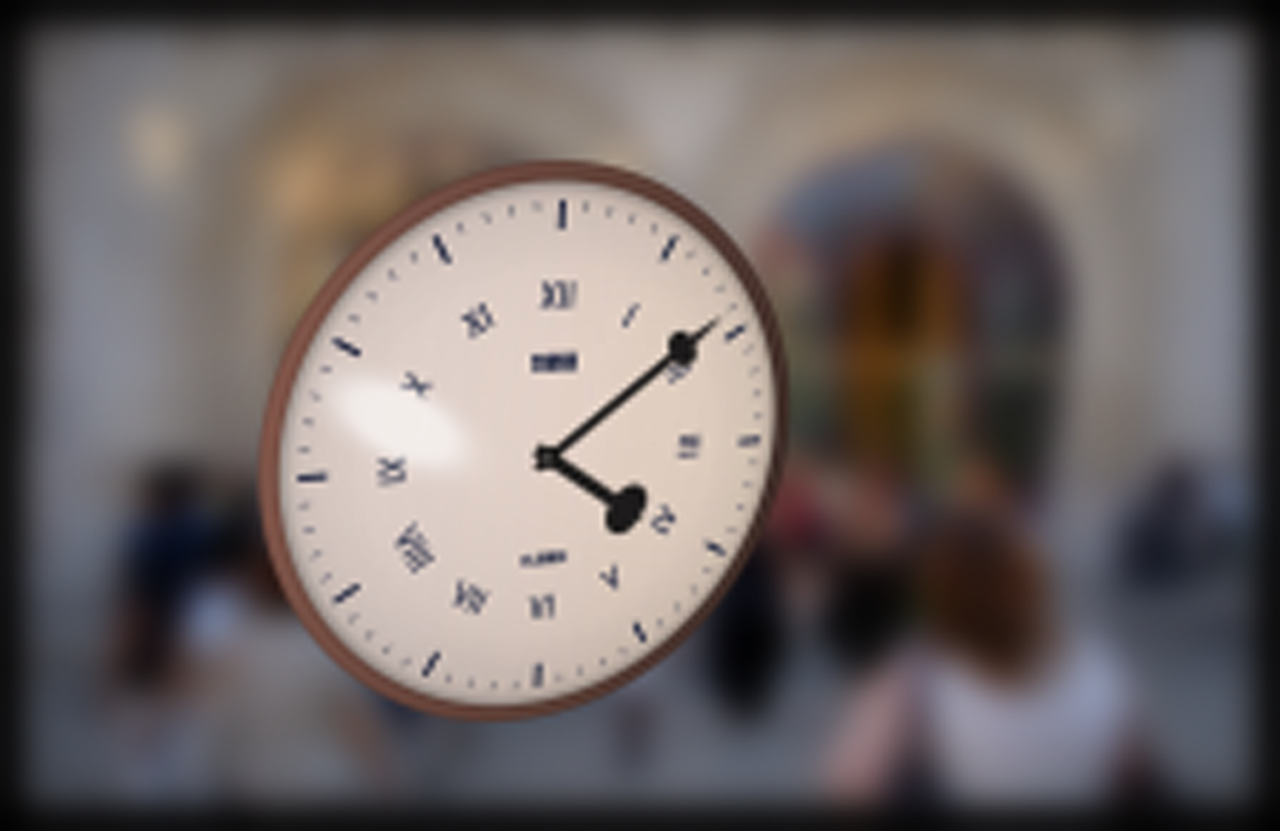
**4:09**
